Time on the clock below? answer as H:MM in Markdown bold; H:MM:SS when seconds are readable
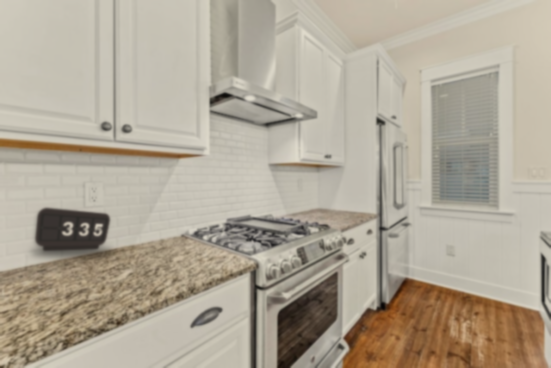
**3:35**
